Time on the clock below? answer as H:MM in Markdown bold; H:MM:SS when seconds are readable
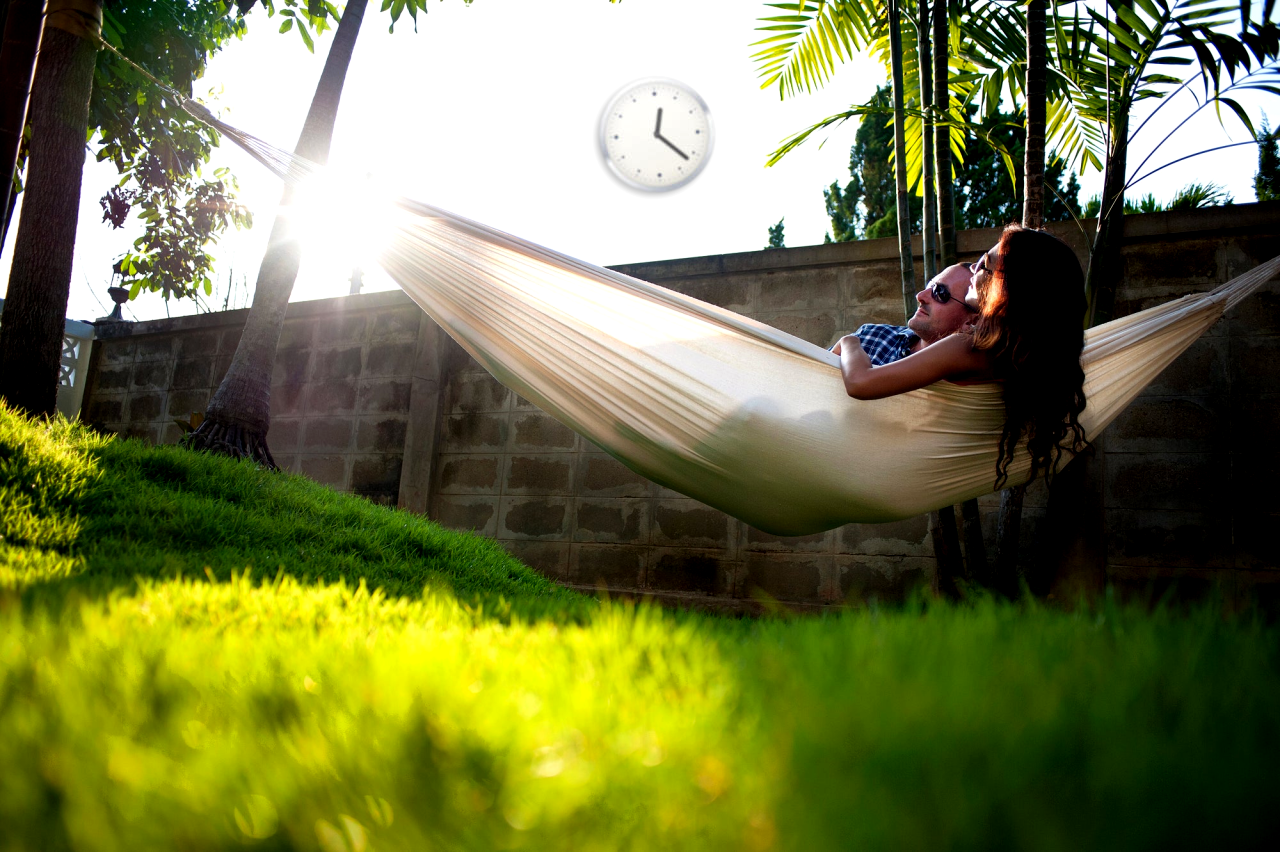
**12:22**
